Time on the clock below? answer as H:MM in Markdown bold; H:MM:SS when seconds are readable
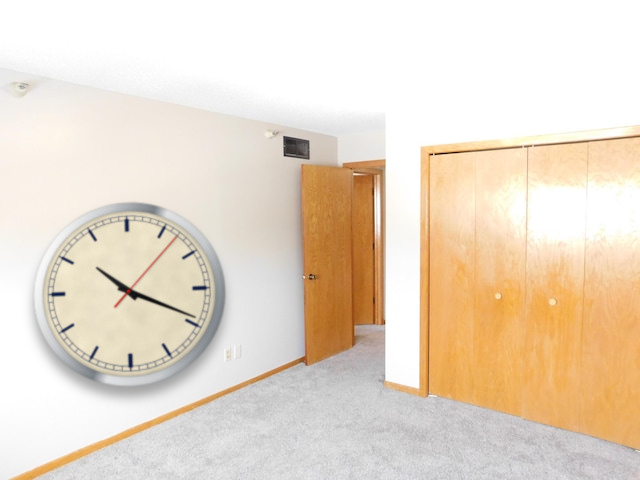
**10:19:07**
